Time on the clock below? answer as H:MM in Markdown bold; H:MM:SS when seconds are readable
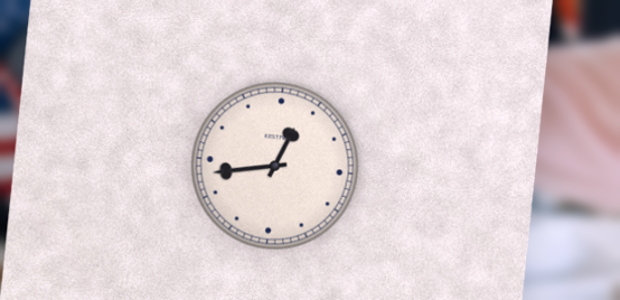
**12:43**
